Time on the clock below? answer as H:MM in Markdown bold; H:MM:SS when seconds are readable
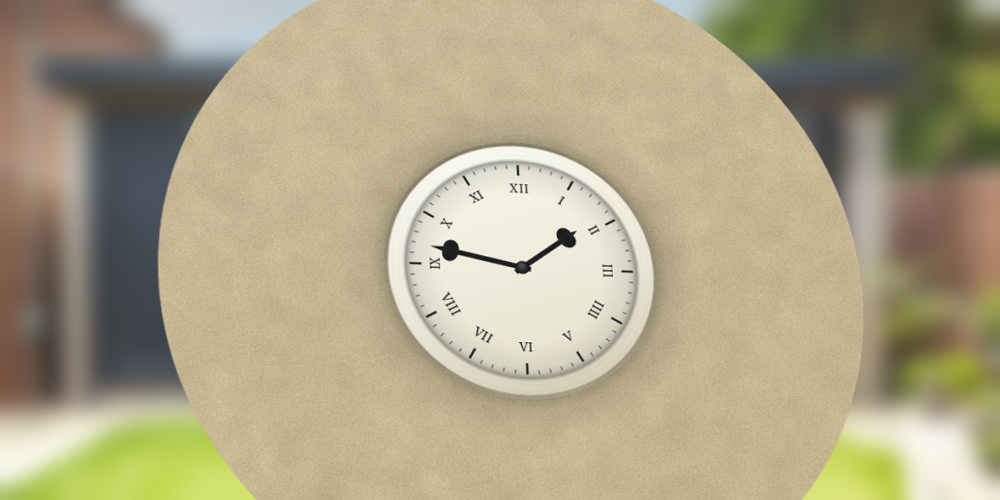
**1:47**
